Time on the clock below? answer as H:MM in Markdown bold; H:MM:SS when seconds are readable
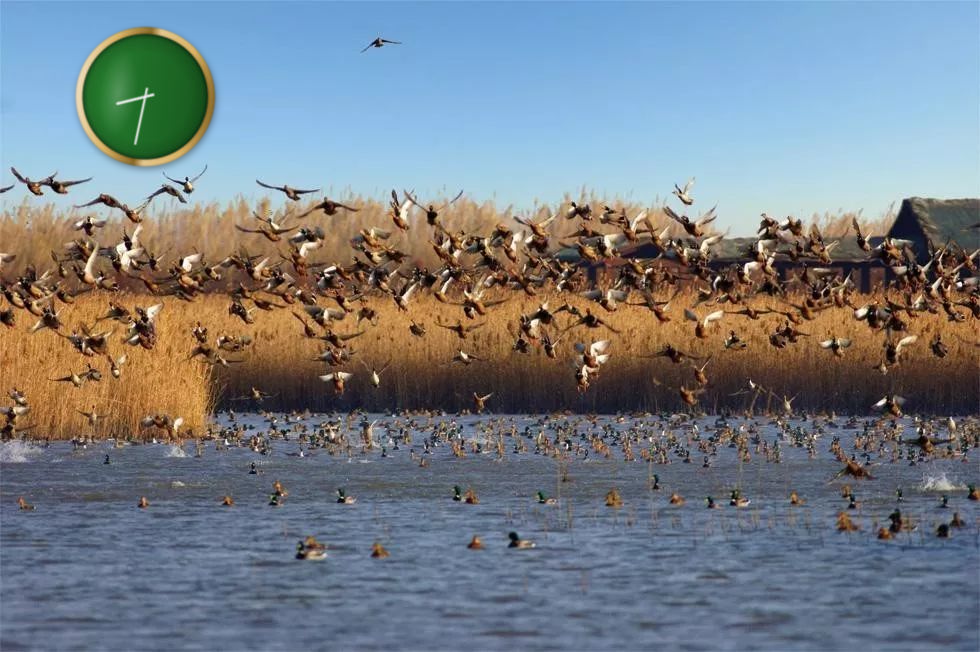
**8:32**
